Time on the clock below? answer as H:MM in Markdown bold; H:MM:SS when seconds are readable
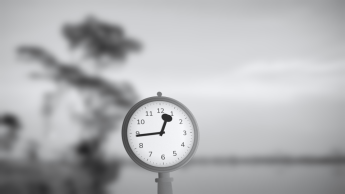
**12:44**
